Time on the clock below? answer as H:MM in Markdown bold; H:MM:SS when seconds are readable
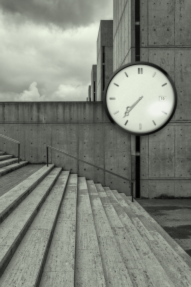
**7:37**
